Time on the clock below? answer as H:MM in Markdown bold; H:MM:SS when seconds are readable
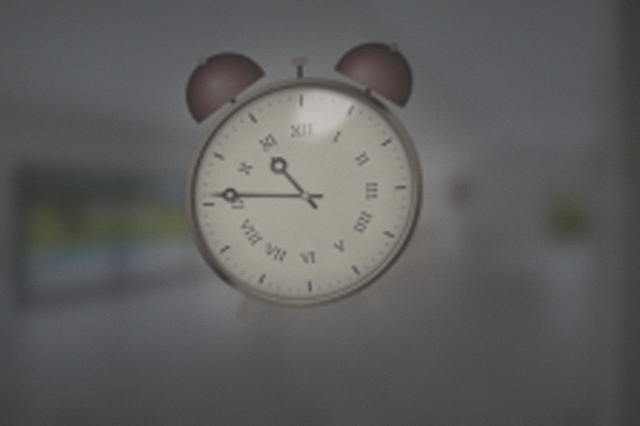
**10:46**
